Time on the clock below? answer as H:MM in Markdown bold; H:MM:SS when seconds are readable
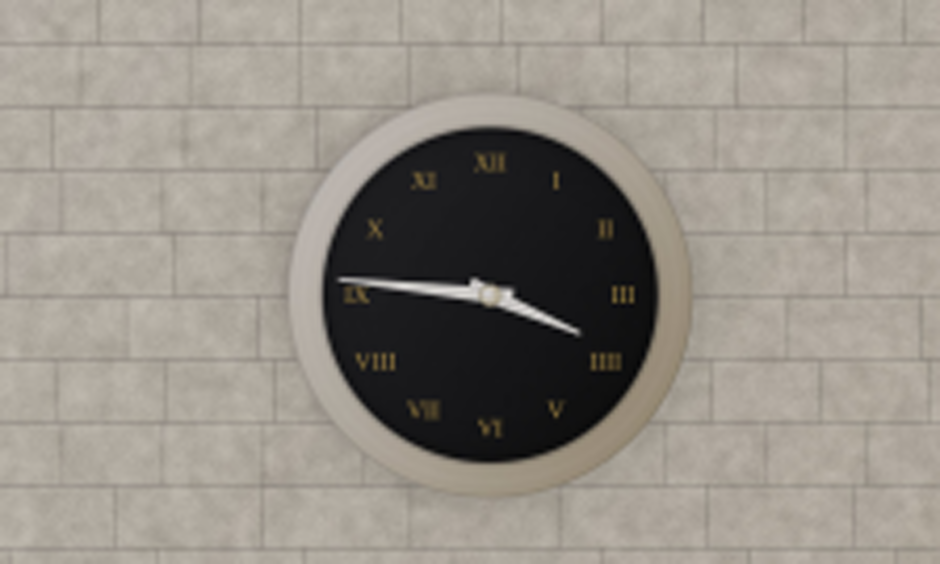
**3:46**
